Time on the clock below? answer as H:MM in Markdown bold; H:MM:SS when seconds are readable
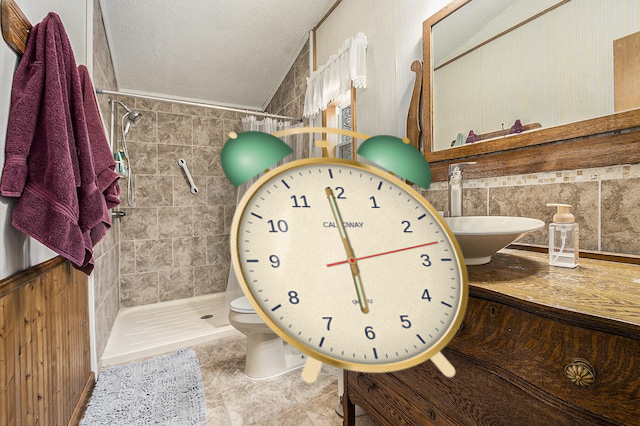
**5:59:13**
